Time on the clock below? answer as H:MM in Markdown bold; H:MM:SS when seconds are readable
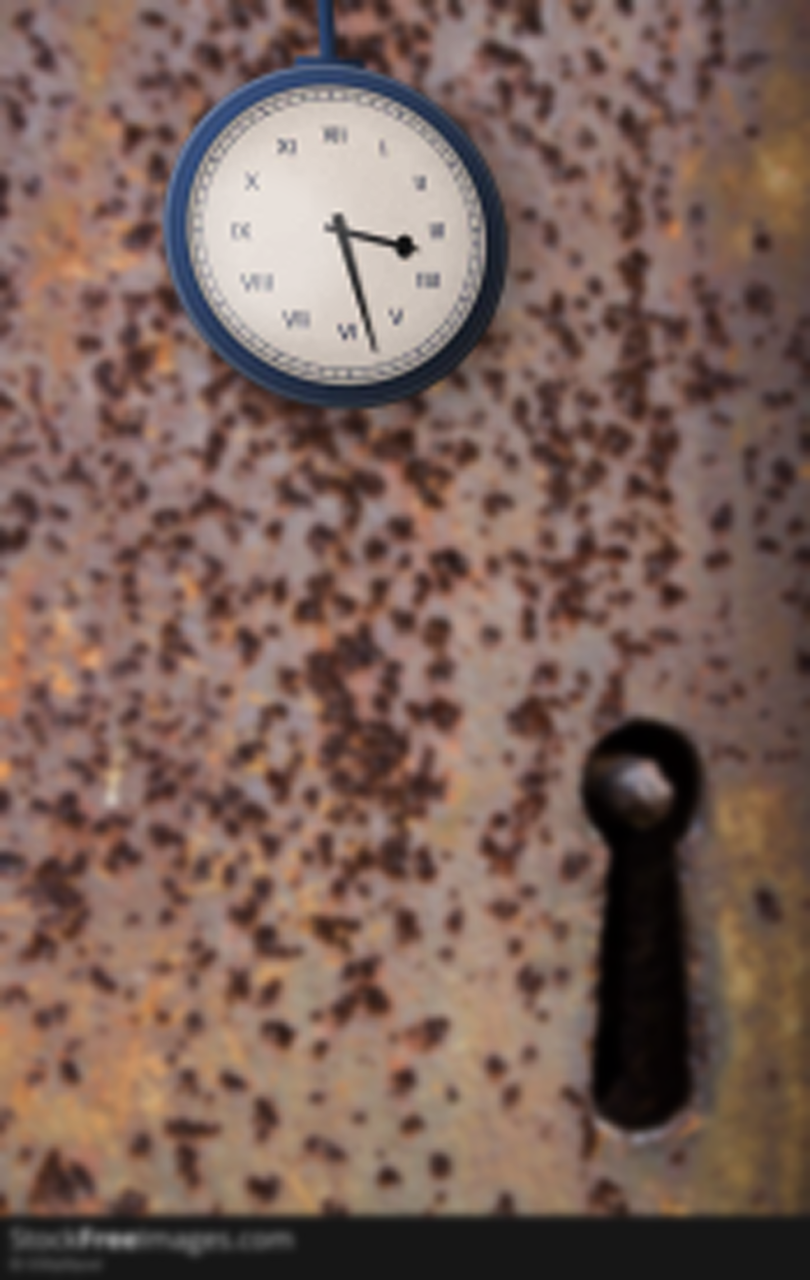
**3:28**
